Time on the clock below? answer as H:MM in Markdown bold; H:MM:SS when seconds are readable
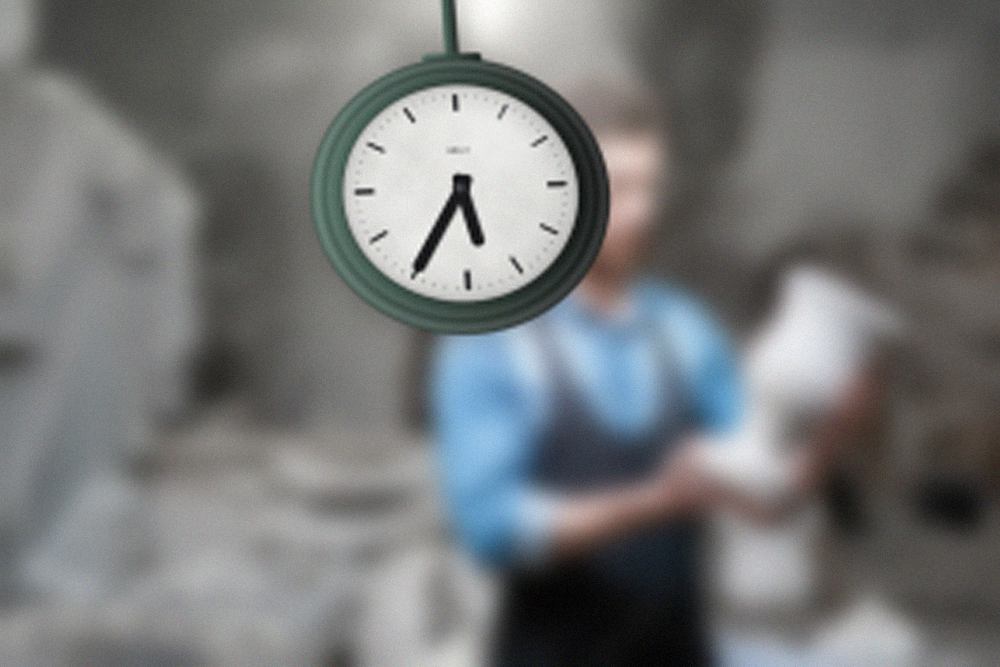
**5:35**
